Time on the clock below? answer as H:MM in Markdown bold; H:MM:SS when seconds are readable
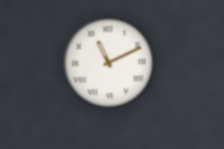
**11:11**
